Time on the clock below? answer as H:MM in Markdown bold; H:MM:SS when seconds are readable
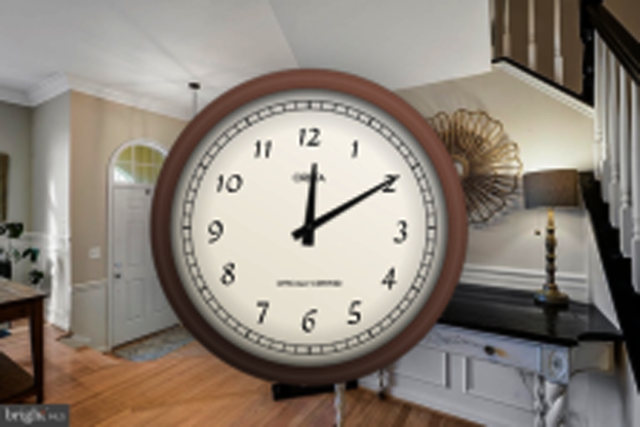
**12:10**
